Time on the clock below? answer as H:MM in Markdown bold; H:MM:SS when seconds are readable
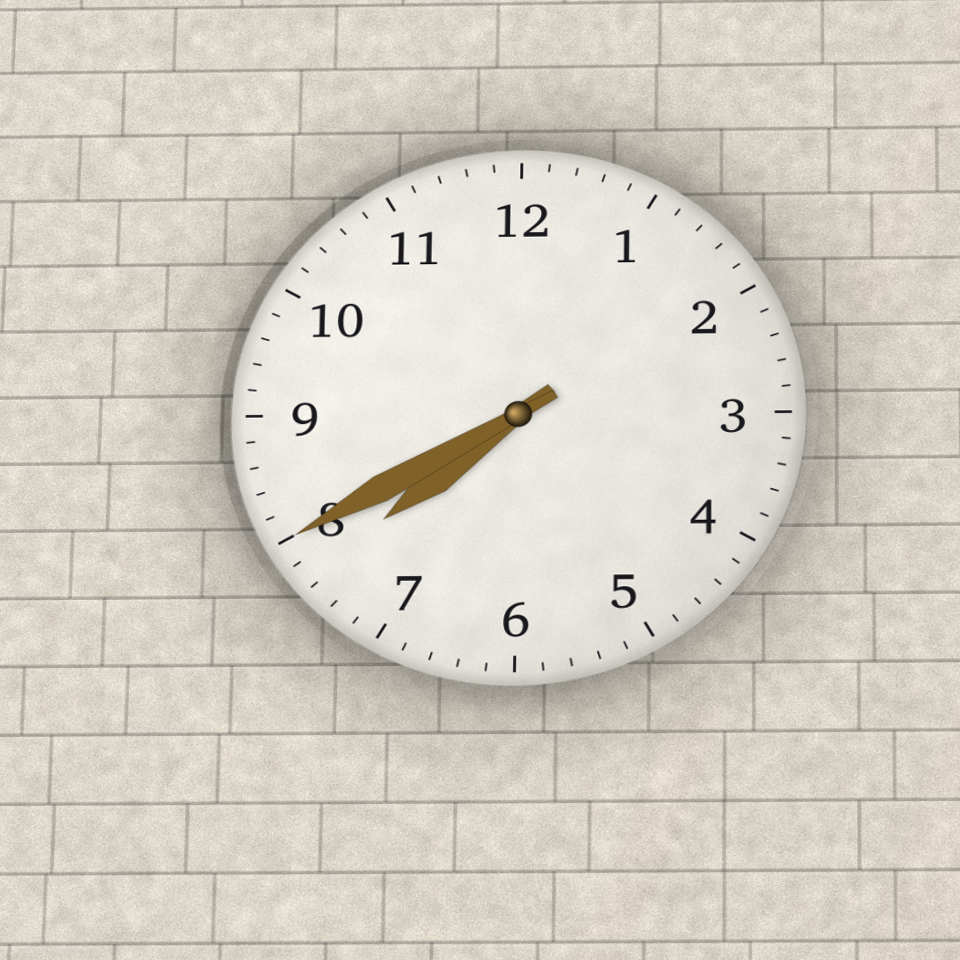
**7:40**
